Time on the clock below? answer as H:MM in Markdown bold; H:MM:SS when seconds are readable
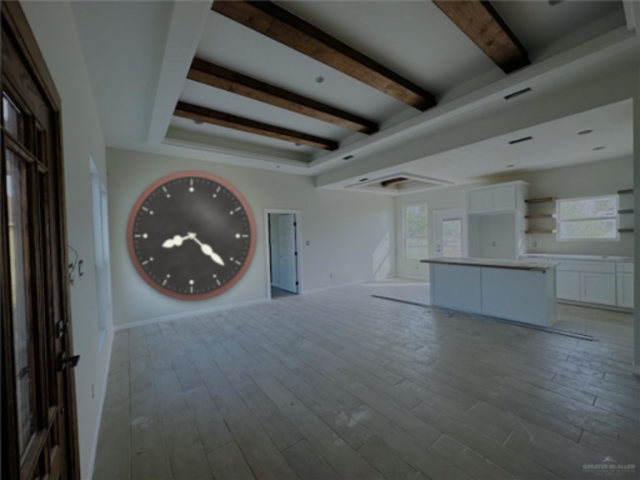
**8:22**
